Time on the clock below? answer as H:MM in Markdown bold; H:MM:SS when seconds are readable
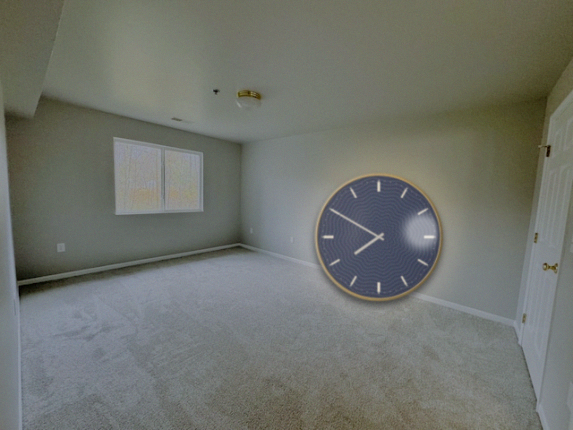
**7:50**
